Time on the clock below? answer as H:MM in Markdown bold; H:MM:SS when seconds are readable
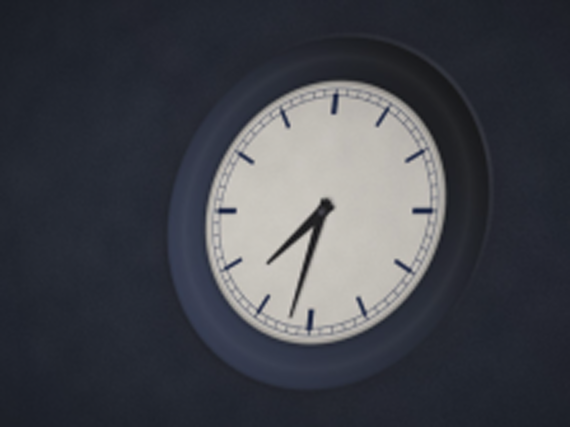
**7:32**
